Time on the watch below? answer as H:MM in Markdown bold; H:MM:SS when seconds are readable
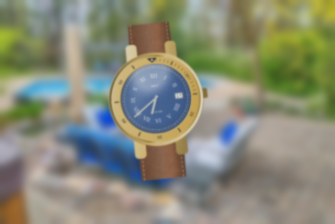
**6:39**
